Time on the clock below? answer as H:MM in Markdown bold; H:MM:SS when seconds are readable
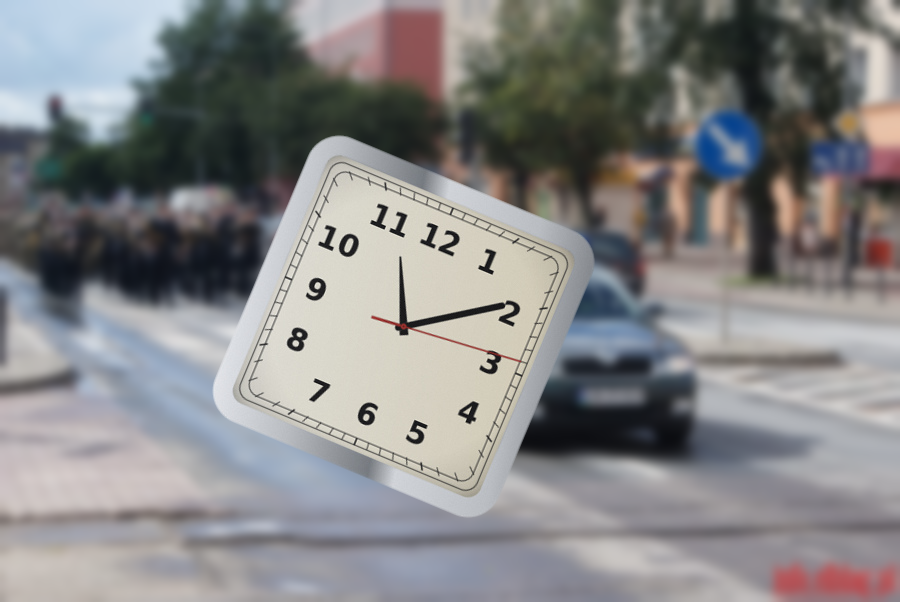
**11:09:14**
